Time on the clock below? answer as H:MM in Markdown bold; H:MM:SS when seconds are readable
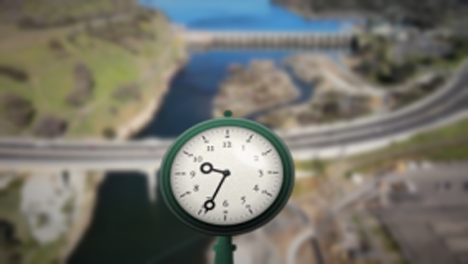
**9:34**
